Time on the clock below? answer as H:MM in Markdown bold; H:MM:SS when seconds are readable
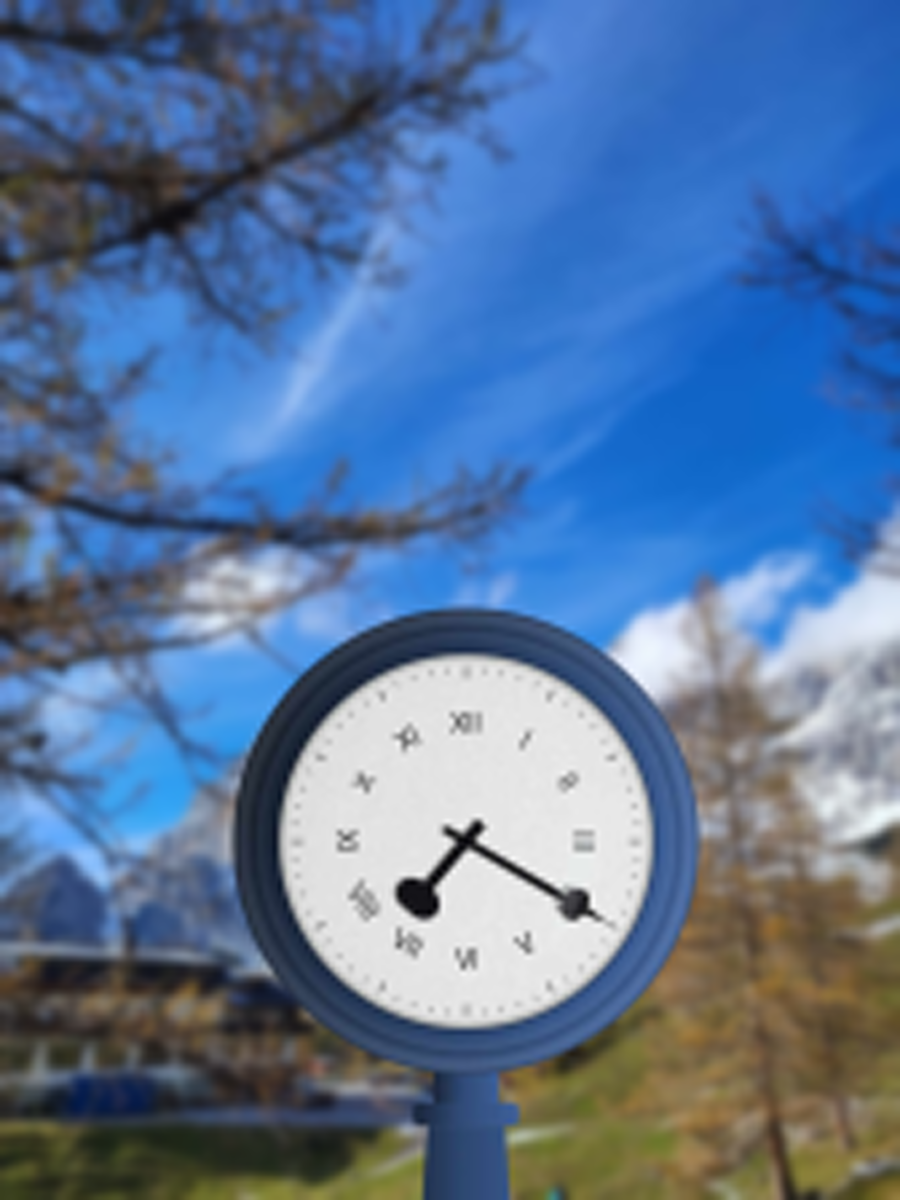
**7:20**
